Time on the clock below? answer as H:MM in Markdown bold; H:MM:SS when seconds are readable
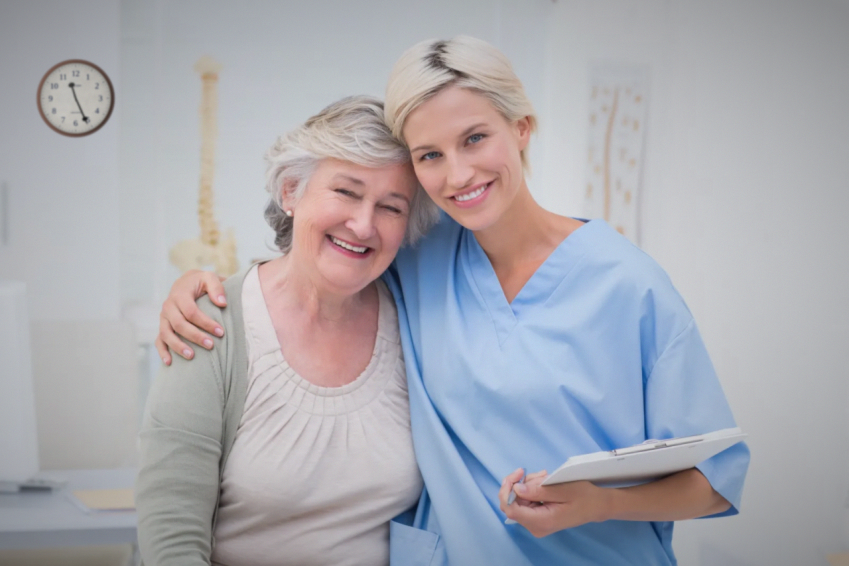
**11:26**
